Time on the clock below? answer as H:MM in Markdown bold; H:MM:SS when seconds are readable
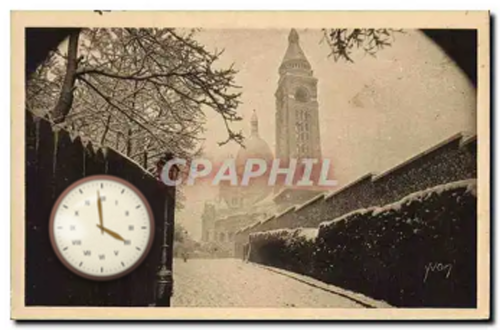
**3:59**
